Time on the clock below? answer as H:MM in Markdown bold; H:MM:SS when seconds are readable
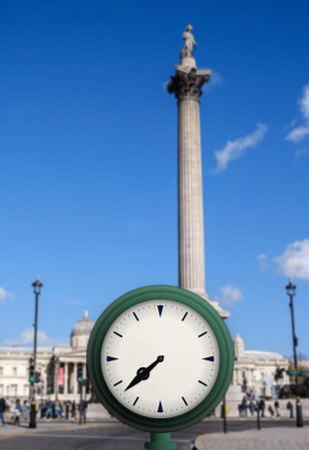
**7:38**
